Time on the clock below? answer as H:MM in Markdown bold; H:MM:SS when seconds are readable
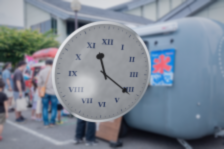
**11:21**
